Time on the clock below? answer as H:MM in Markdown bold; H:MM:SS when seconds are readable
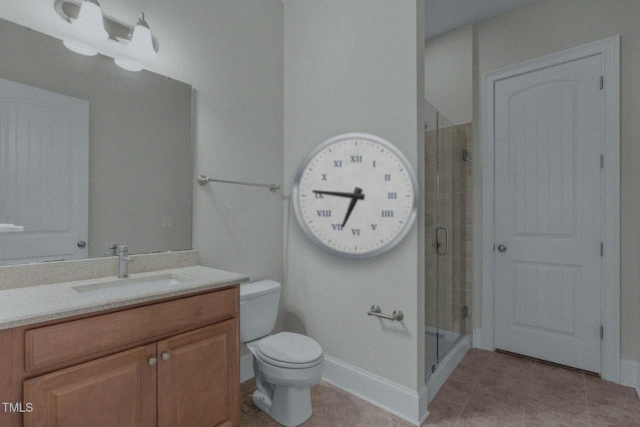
**6:46**
